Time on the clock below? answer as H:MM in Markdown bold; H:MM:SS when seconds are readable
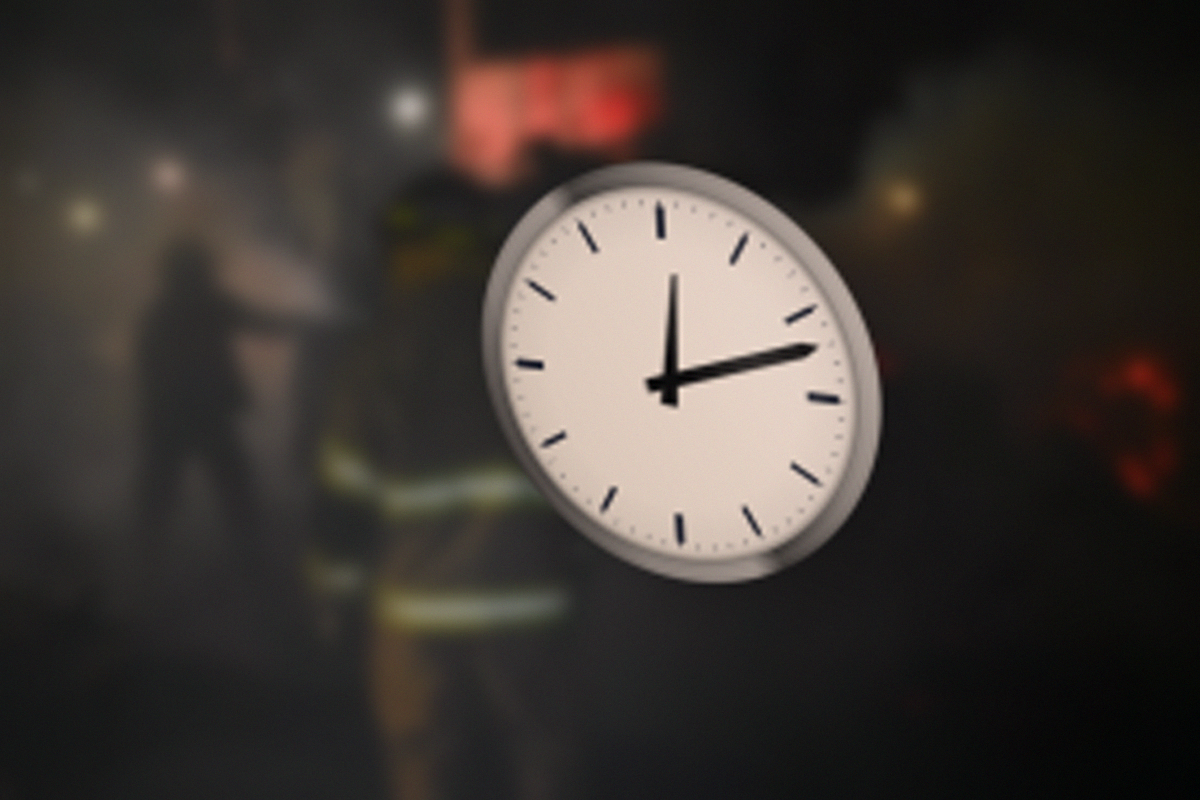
**12:12**
